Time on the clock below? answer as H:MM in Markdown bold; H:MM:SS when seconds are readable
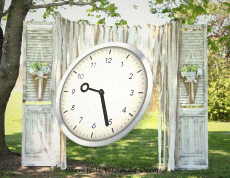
**9:26**
